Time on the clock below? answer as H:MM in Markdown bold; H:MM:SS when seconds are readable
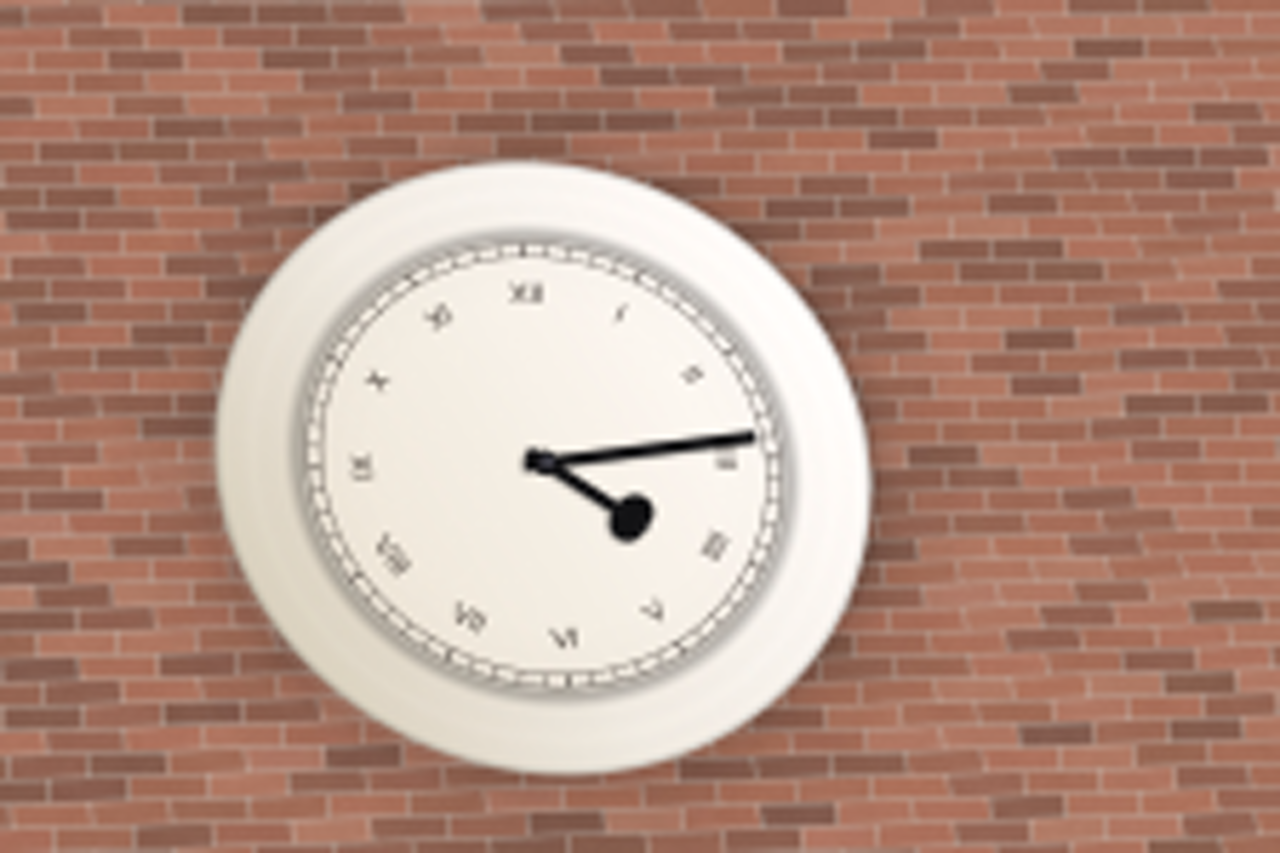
**4:14**
